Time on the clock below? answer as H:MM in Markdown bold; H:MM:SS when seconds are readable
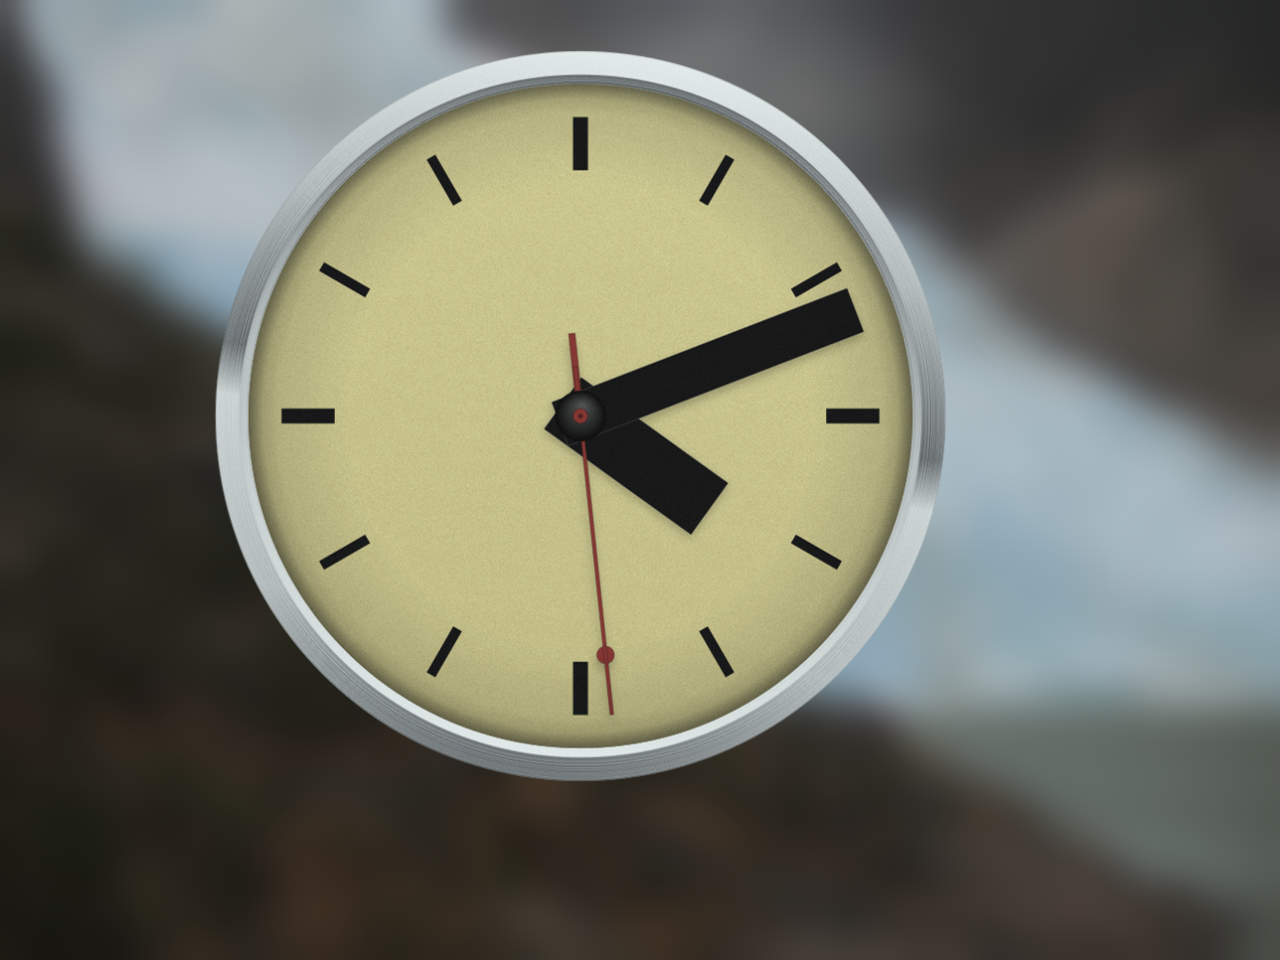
**4:11:29**
